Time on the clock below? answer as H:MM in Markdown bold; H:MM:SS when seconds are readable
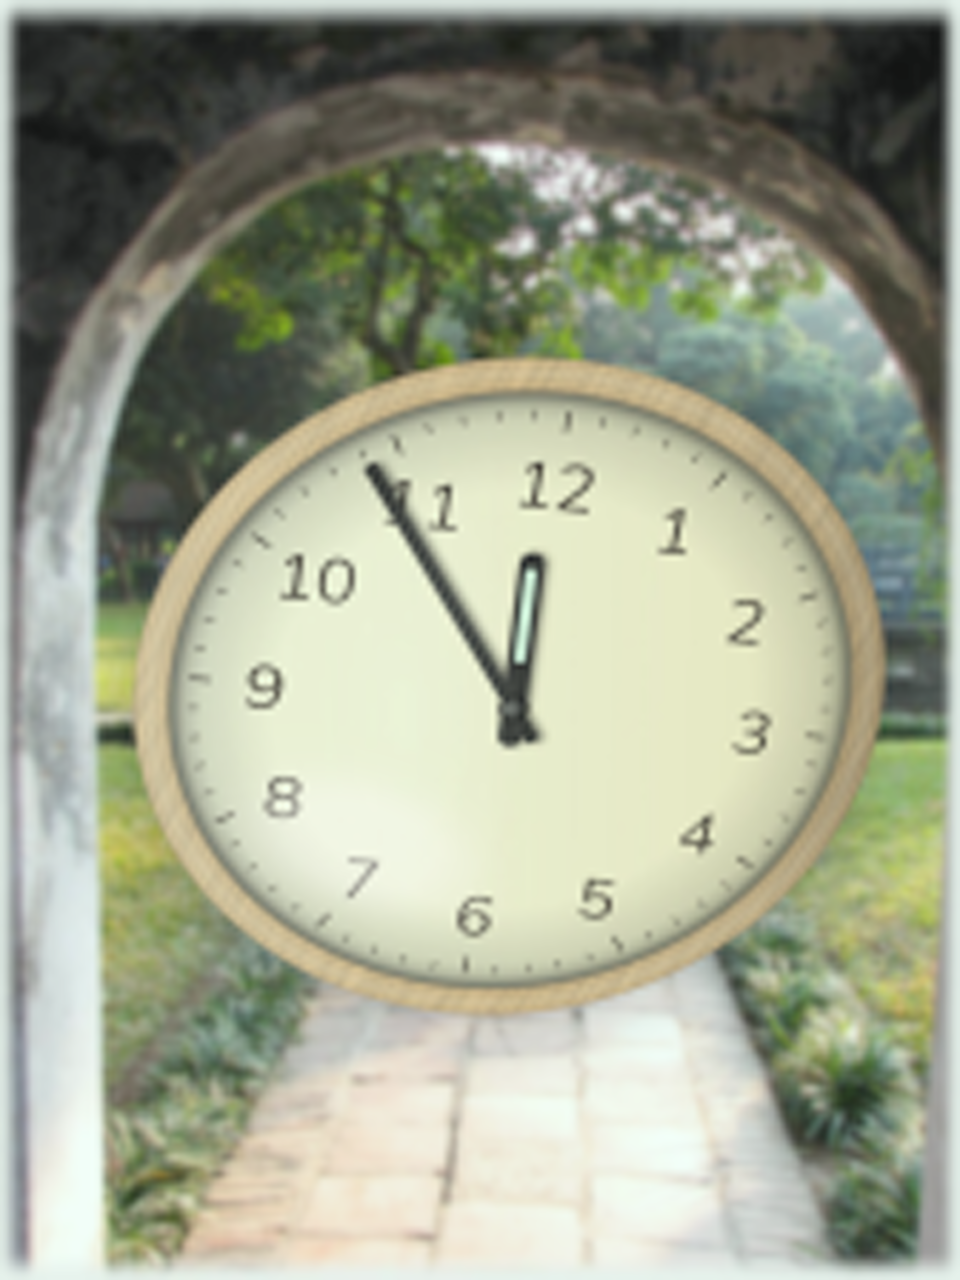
**11:54**
